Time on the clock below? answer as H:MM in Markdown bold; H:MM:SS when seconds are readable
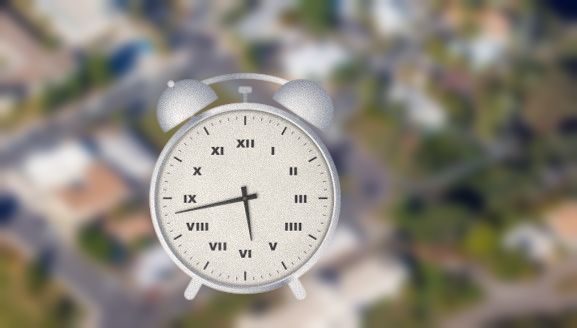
**5:43**
